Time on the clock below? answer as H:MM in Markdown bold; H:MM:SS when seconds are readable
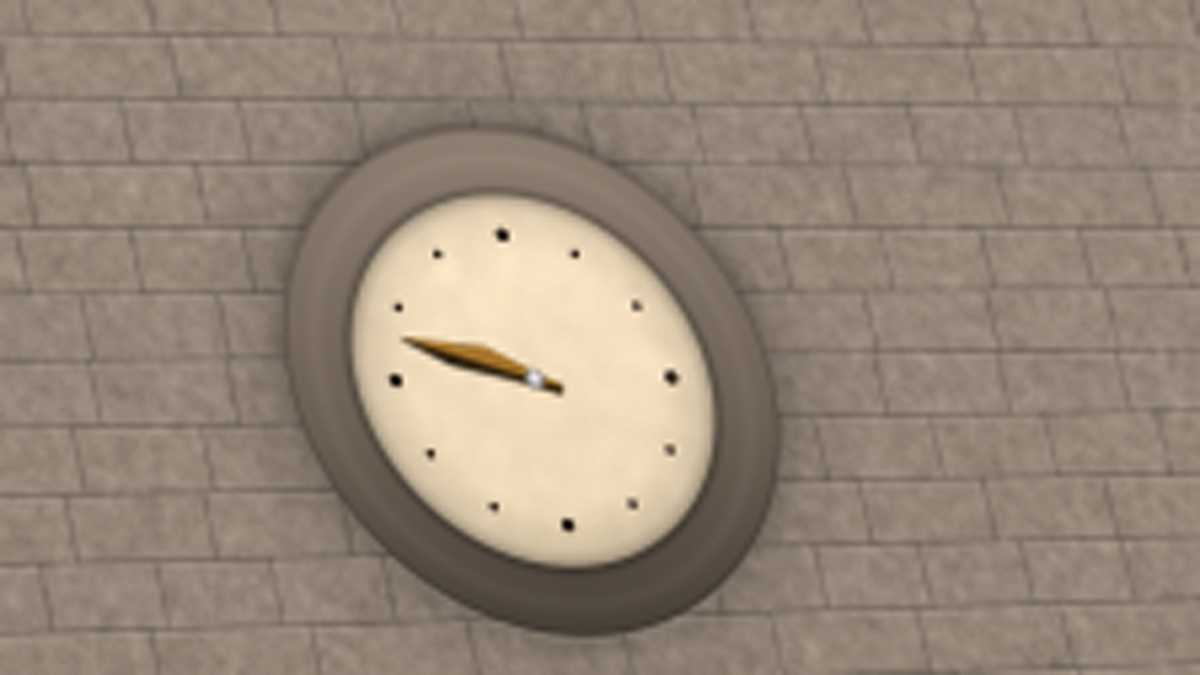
**9:48**
